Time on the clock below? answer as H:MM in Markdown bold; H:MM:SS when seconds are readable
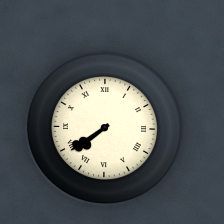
**7:39**
